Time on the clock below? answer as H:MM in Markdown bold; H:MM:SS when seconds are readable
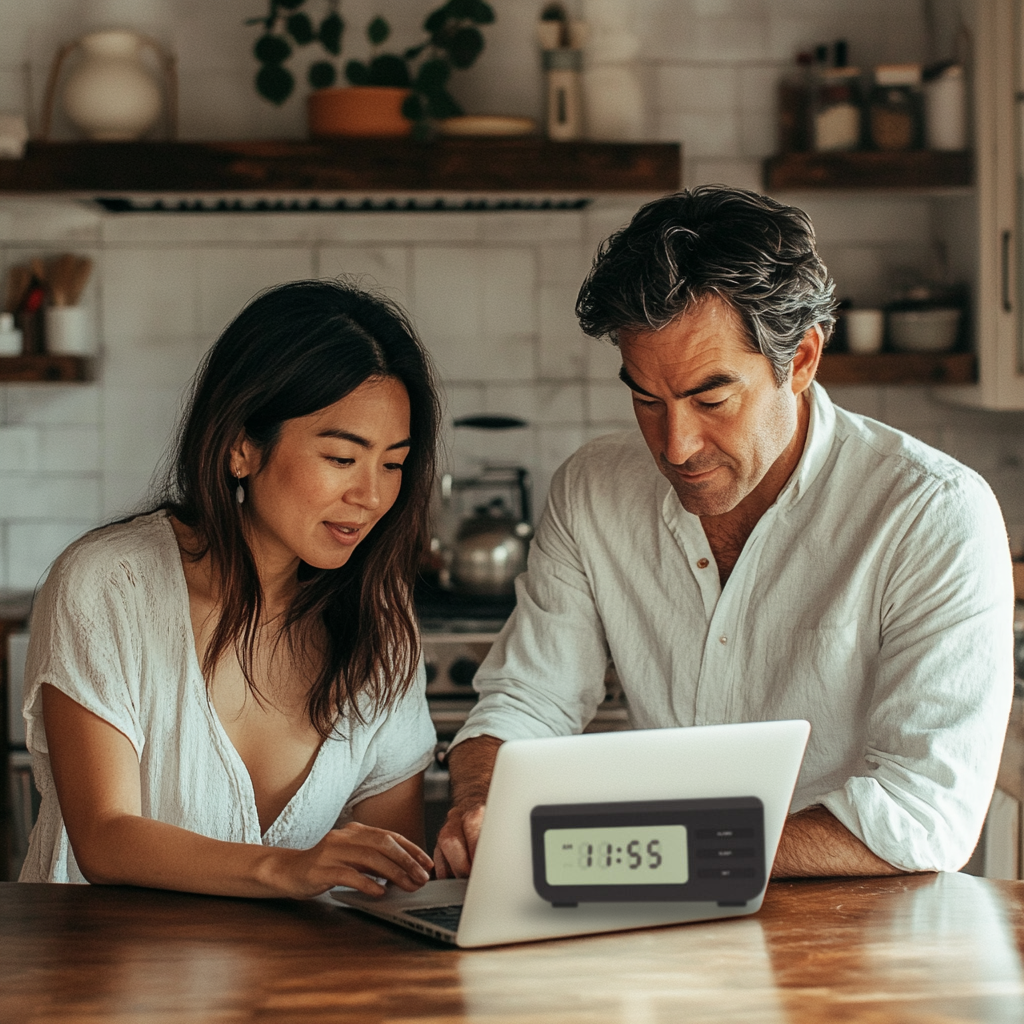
**11:55**
